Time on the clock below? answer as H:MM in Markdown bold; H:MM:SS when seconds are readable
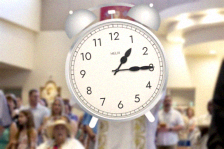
**1:15**
